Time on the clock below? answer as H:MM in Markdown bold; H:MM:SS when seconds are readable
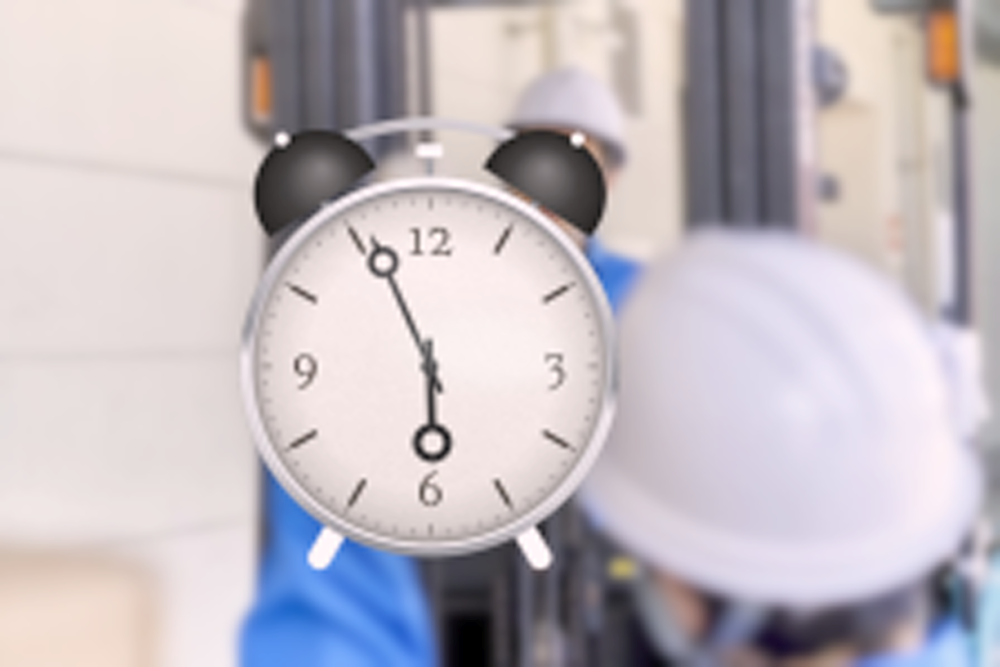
**5:56**
